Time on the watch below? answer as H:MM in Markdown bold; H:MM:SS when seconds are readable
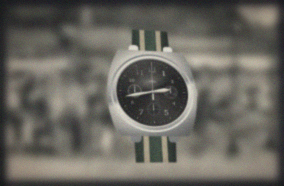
**2:43**
